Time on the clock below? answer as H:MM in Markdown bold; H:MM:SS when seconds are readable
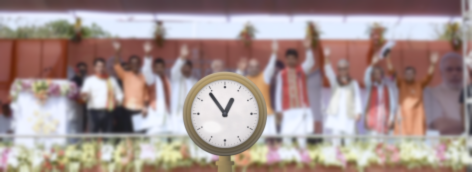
**12:54**
